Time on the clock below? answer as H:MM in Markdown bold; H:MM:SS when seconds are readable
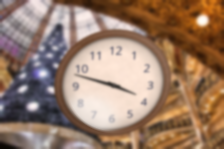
**3:48**
